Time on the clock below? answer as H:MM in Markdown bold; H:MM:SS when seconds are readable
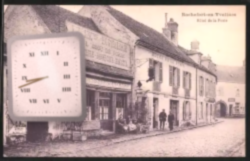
**8:42**
